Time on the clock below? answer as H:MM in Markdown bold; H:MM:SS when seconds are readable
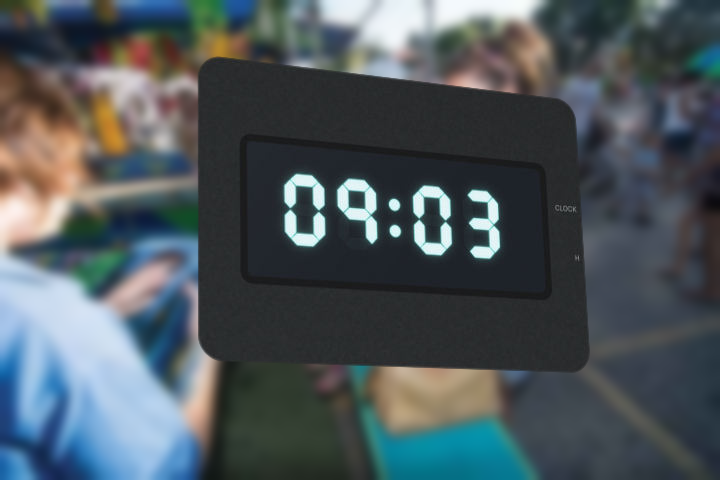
**9:03**
